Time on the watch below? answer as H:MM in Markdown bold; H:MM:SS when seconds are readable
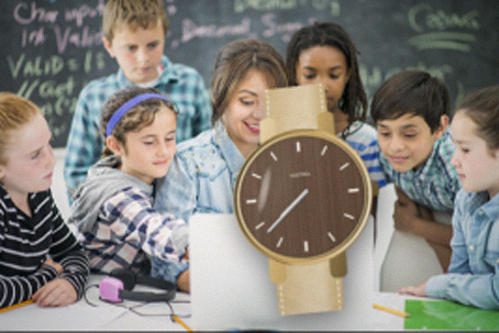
**7:38**
